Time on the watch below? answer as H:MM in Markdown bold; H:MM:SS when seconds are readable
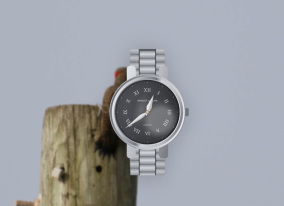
**12:39**
